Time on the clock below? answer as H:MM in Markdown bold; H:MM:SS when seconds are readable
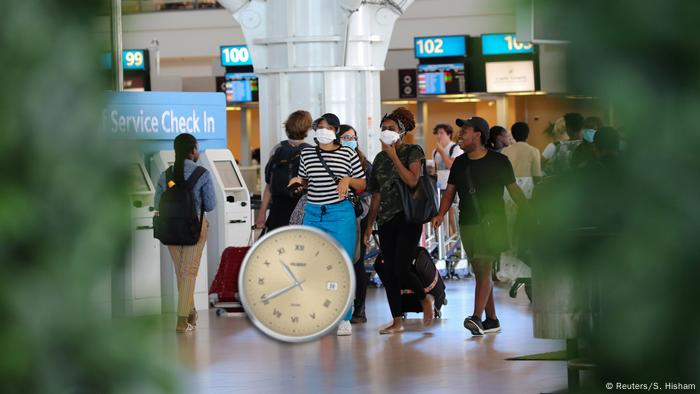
**10:40**
